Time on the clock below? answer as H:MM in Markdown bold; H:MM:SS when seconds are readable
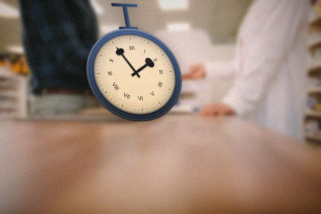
**1:55**
